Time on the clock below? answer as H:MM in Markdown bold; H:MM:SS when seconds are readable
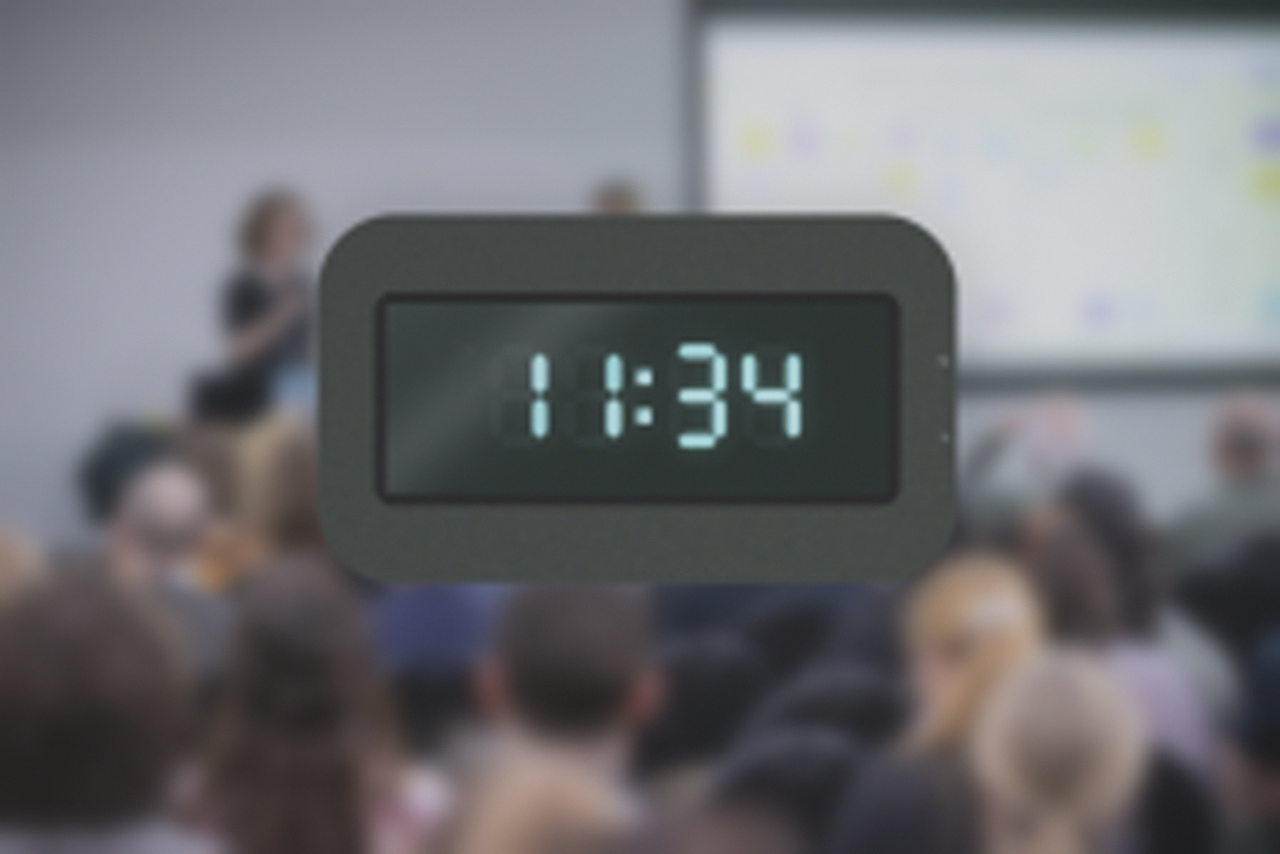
**11:34**
